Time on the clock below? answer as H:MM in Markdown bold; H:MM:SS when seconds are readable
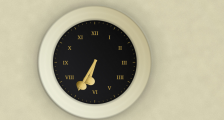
**6:35**
